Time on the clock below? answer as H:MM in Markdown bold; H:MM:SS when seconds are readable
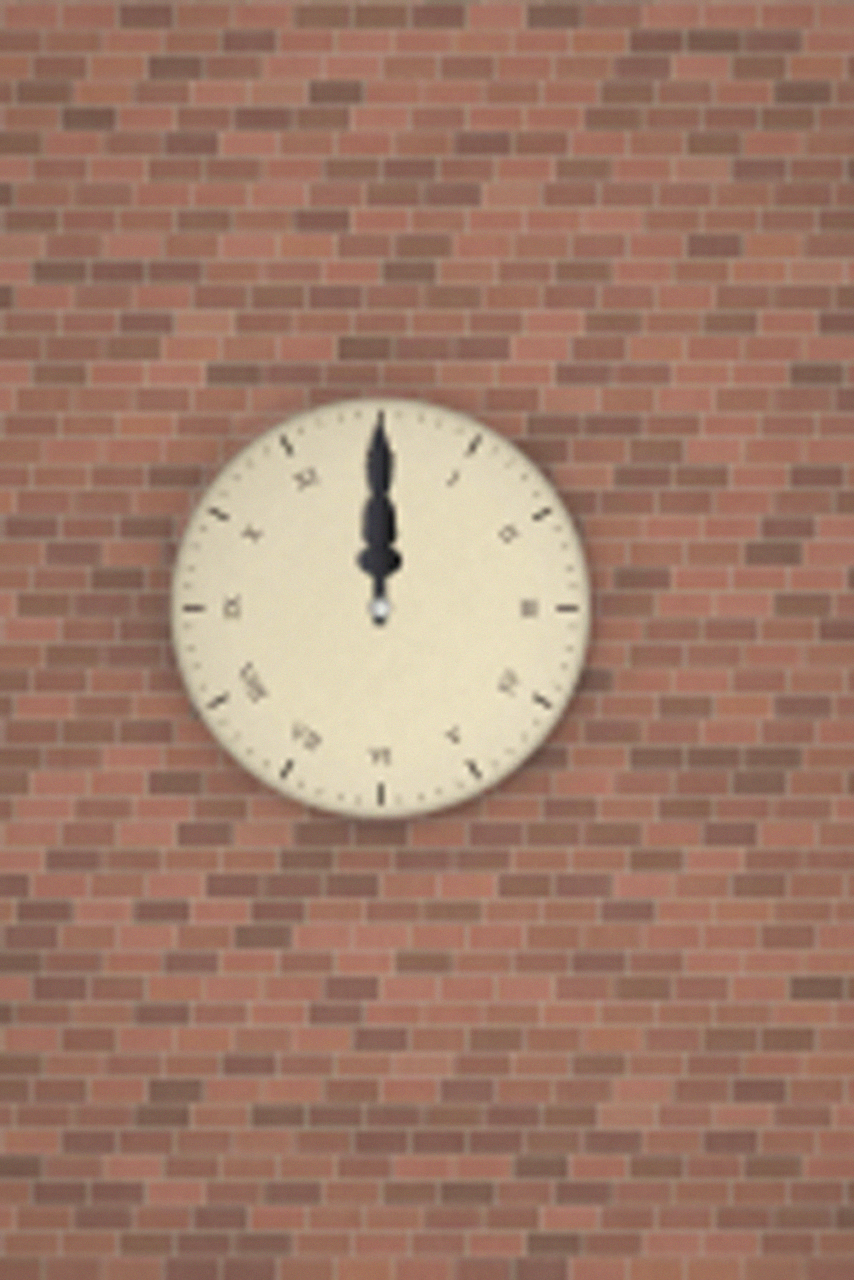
**12:00**
